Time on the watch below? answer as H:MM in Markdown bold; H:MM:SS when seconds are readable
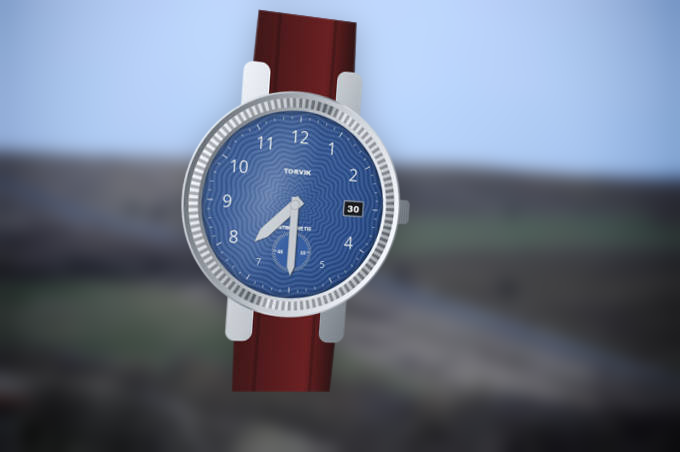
**7:30**
